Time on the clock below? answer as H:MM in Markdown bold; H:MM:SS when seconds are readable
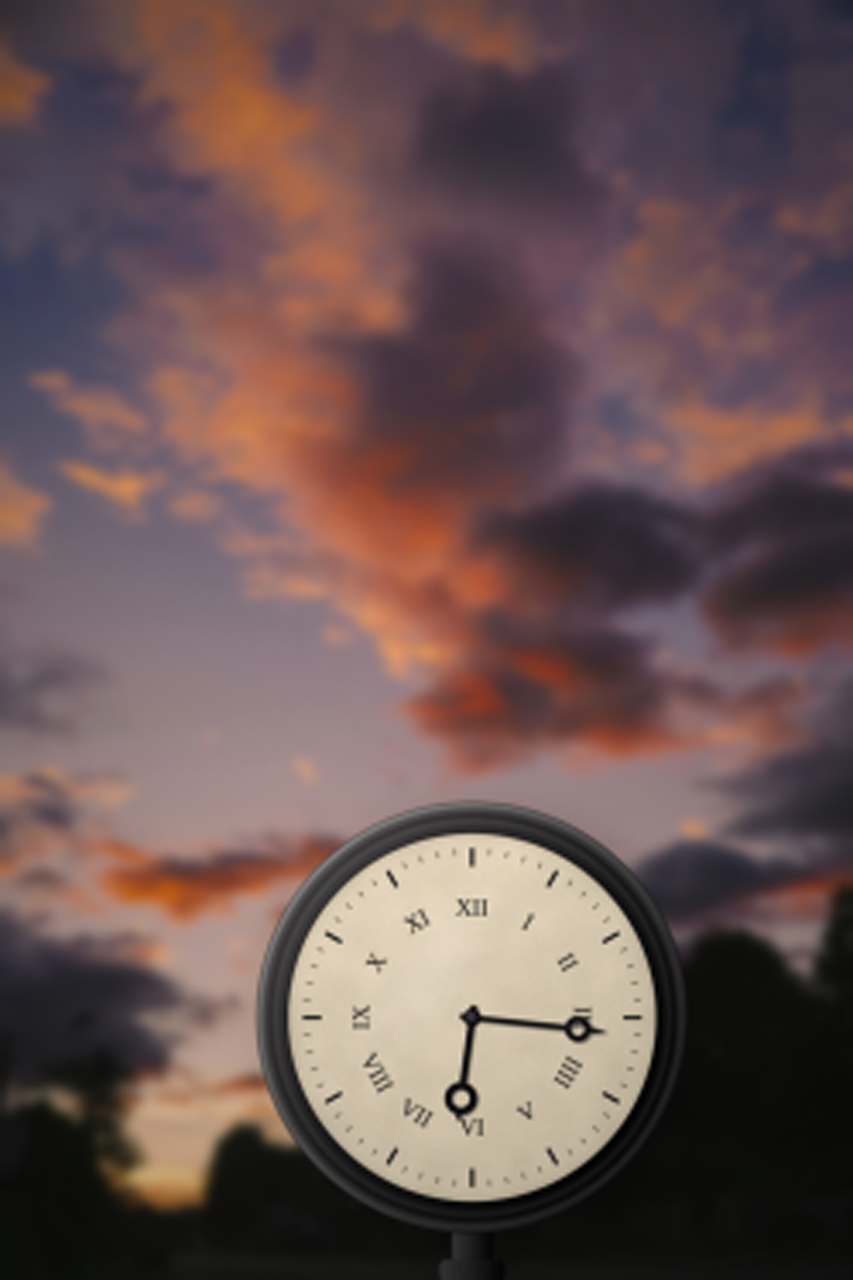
**6:16**
